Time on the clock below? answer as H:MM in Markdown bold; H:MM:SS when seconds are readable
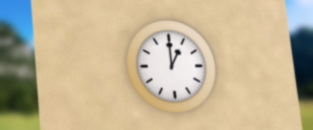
**1:00**
